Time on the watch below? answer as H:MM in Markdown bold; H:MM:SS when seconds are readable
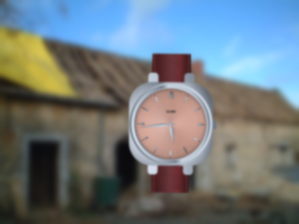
**5:44**
